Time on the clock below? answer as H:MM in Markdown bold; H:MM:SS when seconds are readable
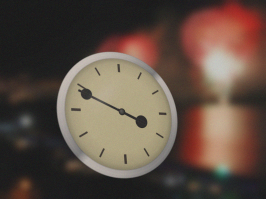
**3:49**
